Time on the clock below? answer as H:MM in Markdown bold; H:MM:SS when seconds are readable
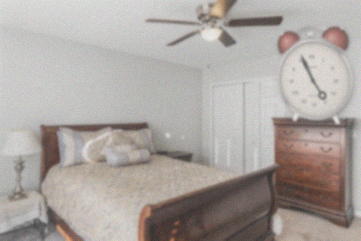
**4:56**
